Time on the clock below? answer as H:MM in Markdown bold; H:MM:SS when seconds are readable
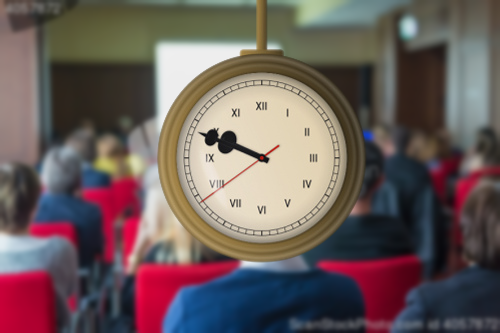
**9:48:39**
